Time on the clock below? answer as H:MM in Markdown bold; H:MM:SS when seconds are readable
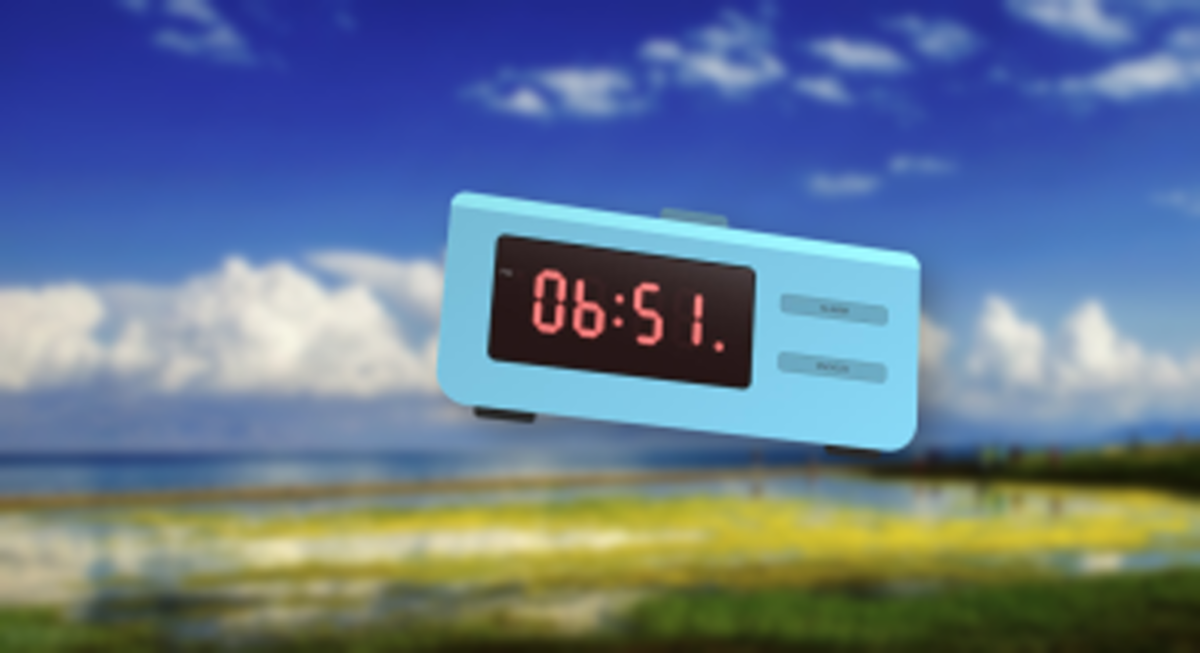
**6:51**
